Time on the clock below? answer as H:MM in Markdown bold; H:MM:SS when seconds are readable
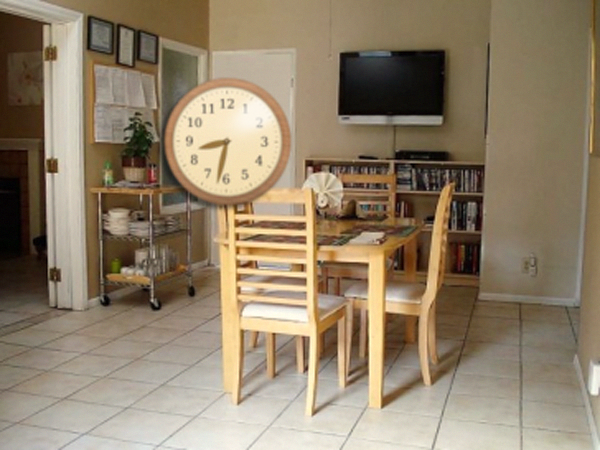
**8:32**
